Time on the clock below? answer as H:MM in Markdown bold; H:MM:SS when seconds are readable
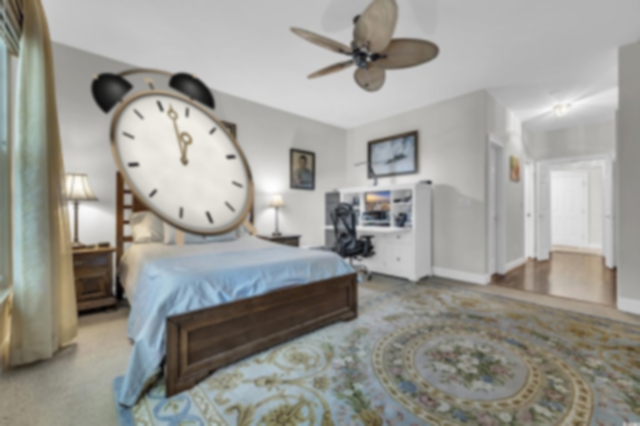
**1:02**
